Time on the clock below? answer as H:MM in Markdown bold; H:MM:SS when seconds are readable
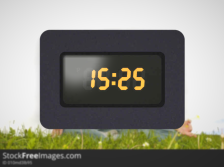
**15:25**
